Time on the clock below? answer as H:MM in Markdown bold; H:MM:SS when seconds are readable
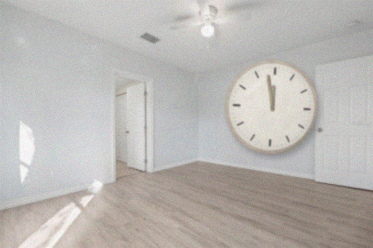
**11:58**
